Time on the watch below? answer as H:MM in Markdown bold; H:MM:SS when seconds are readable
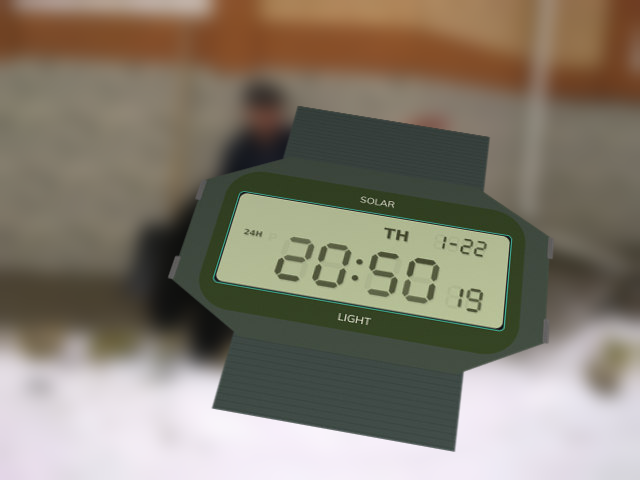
**20:50:19**
